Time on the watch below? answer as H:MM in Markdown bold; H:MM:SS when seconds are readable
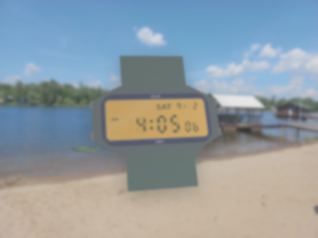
**4:05:06**
